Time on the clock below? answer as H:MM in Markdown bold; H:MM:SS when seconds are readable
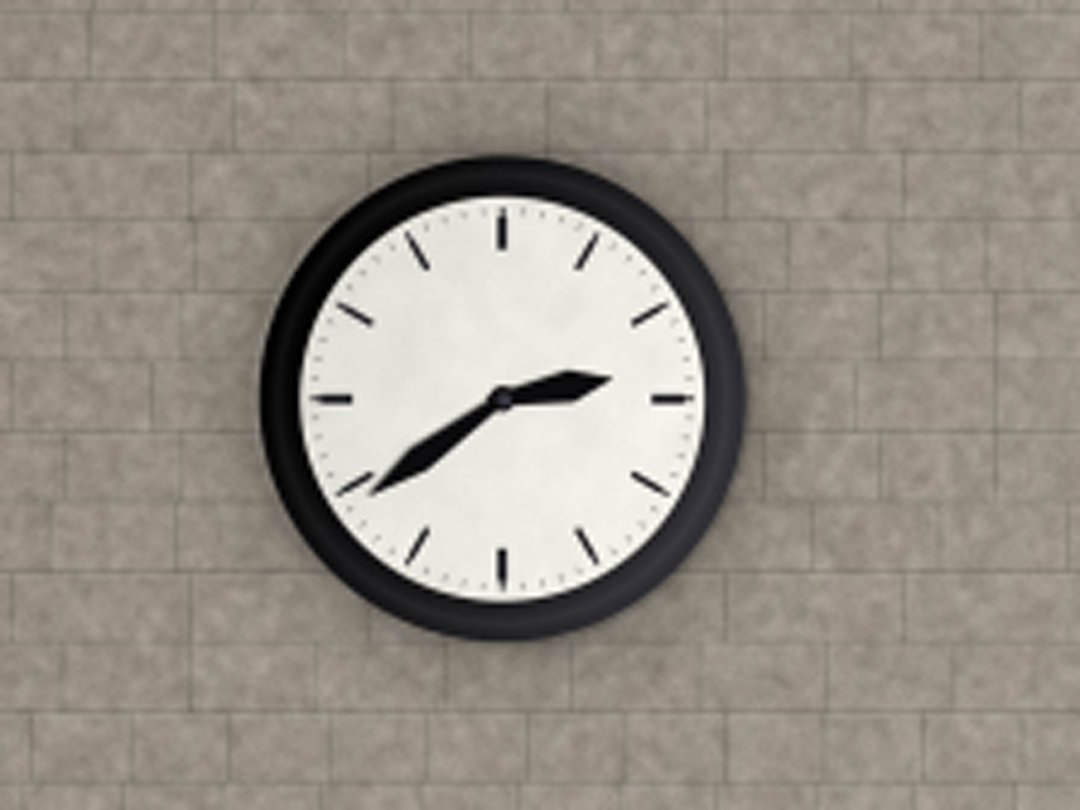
**2:39**
